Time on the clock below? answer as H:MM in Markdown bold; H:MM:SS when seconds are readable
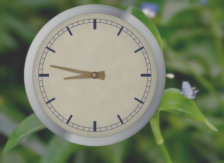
**8:47**
